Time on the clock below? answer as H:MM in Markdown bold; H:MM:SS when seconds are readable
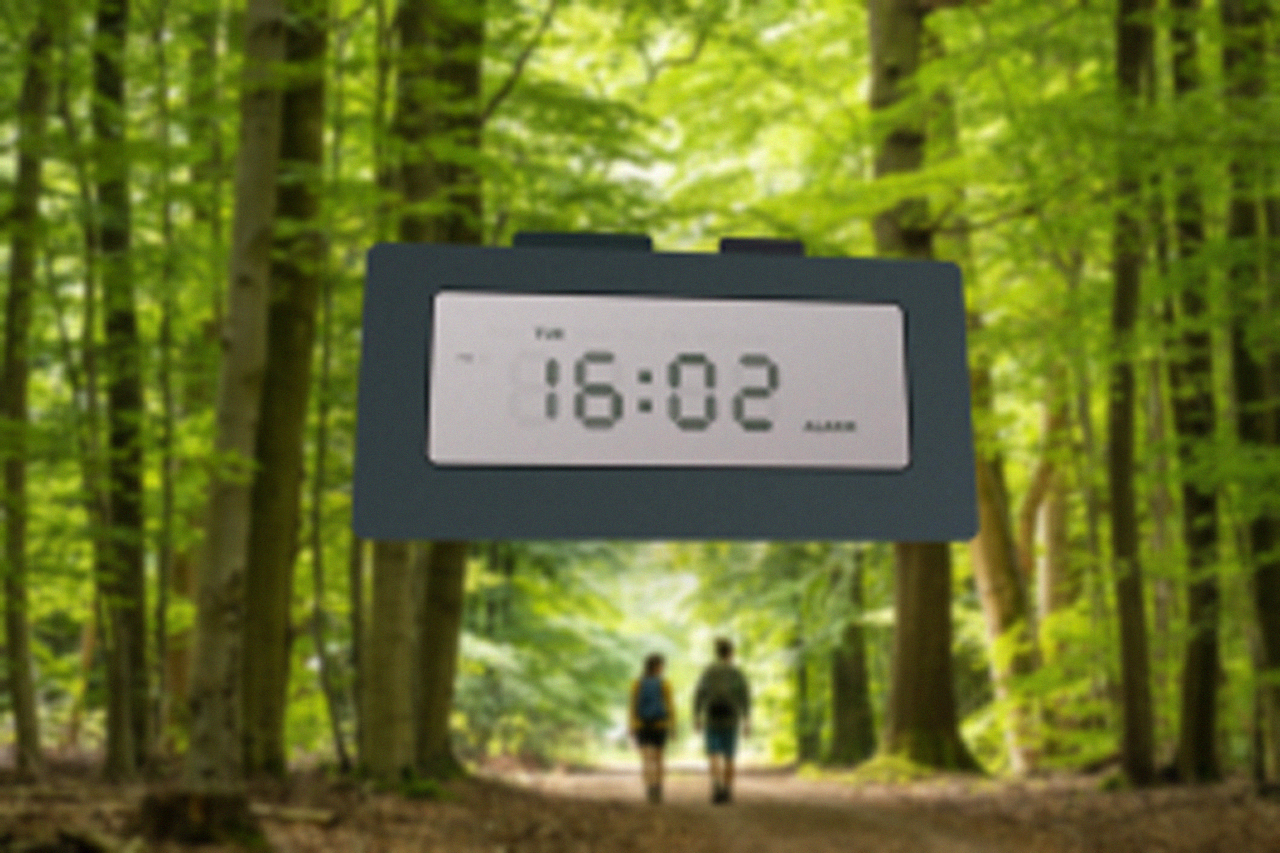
**16:02**
